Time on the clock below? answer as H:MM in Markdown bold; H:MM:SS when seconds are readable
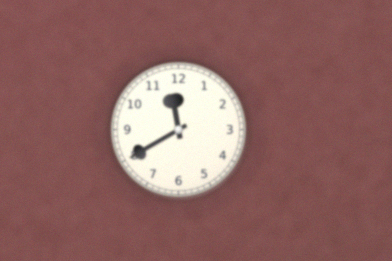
**11:40**
